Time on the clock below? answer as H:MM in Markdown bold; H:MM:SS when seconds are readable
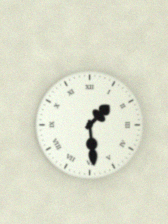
**1:29**
